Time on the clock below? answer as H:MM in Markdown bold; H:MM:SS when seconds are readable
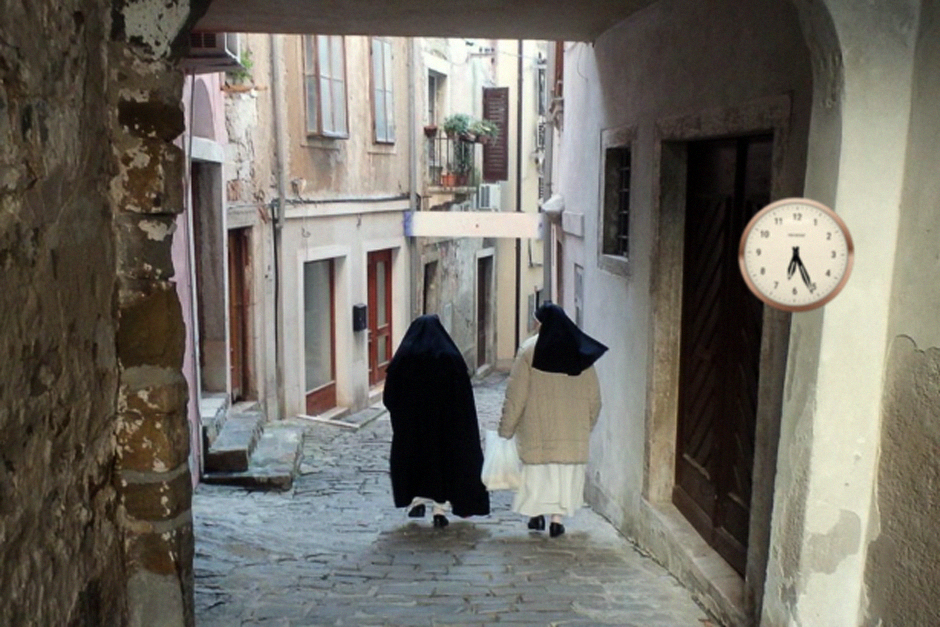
**6:26**
